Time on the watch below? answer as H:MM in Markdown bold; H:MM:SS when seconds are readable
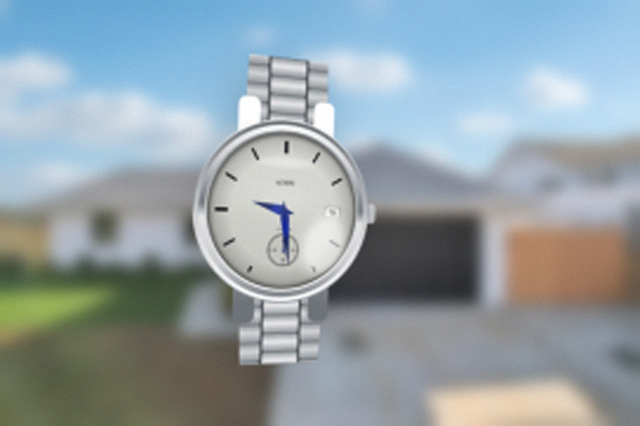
**9:29**
